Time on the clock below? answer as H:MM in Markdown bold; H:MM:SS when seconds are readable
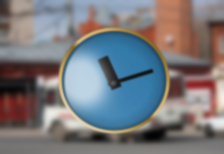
**11:12**
